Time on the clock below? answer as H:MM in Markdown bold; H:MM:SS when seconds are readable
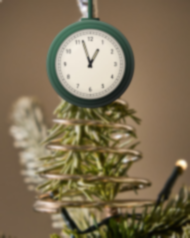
**12:57**
